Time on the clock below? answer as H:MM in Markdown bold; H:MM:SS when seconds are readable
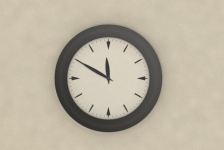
**11:50**
